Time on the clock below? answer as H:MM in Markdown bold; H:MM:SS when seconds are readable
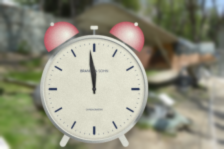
**11:59**
